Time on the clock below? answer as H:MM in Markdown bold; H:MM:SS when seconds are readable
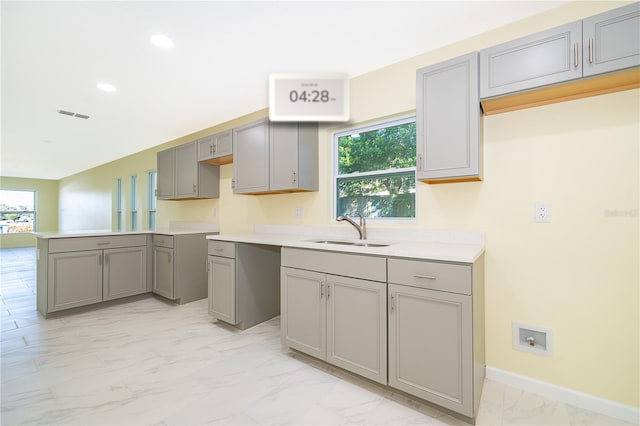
**4:28**
